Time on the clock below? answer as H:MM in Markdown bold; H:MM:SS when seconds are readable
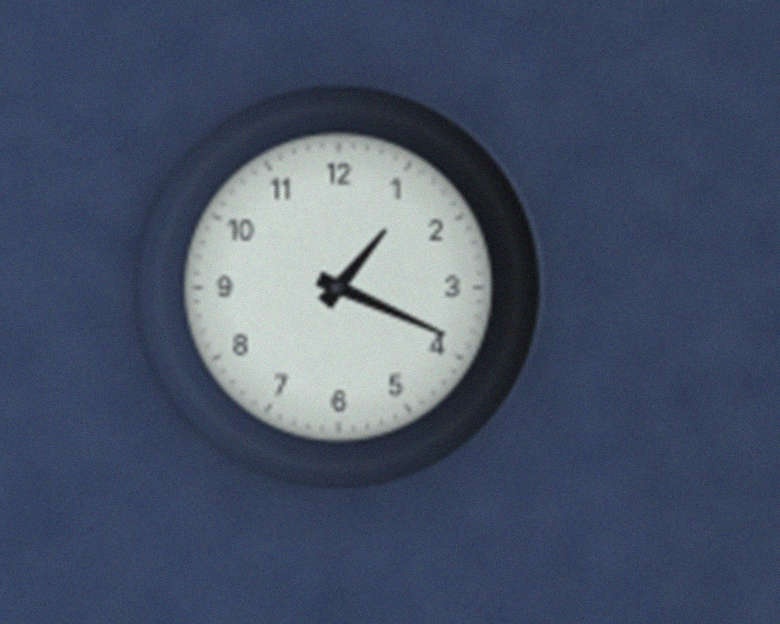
**1:19**
